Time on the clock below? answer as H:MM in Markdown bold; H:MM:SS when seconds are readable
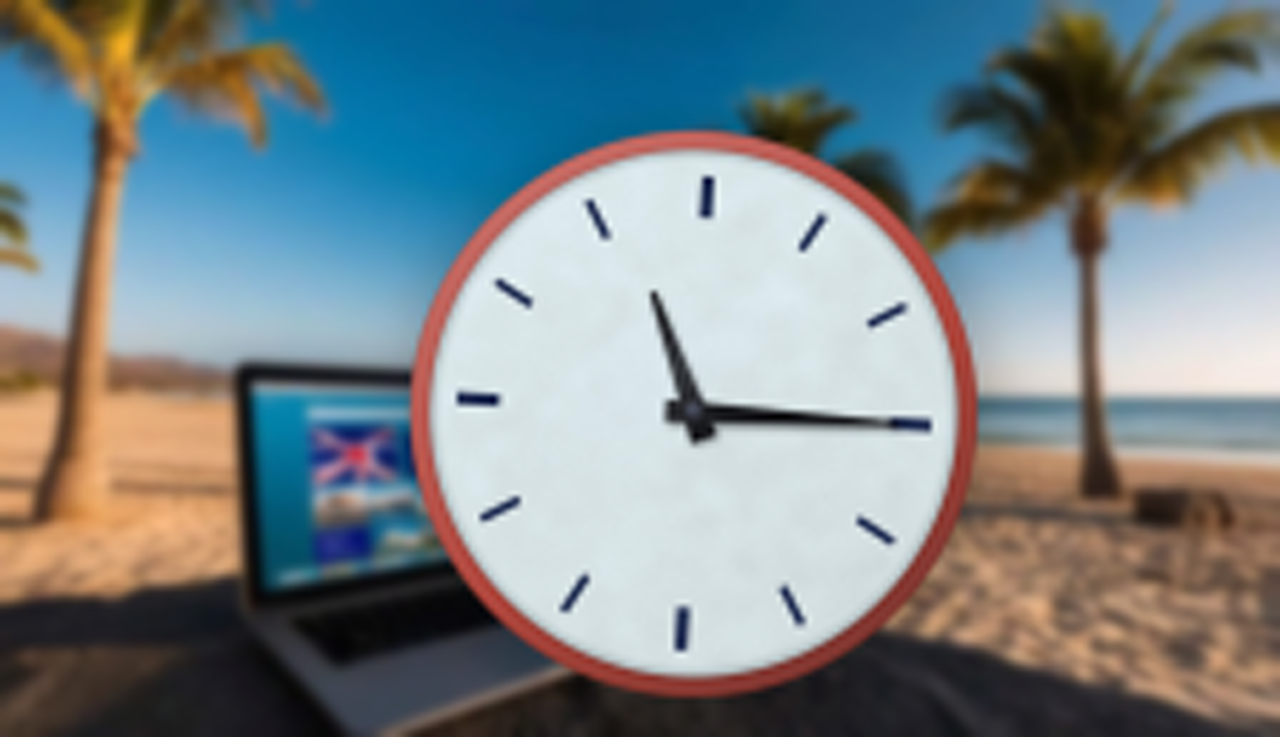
**11:15**
